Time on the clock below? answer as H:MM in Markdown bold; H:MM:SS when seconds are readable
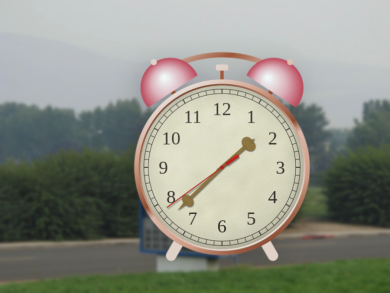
**1:37:39**
